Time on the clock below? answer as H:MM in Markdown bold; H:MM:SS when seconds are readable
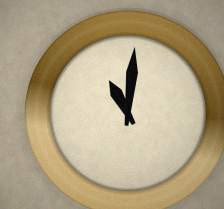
**11:01**
